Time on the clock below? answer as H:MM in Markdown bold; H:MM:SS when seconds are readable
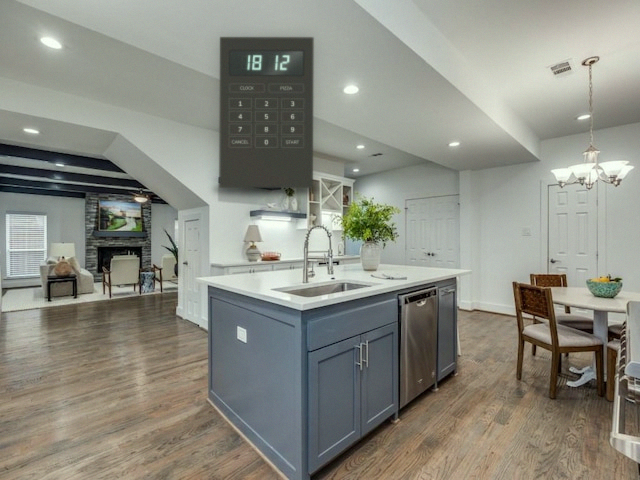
**18:12**
